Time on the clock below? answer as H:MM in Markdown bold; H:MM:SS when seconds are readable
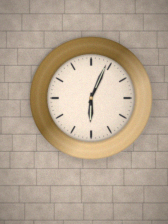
**6:04**
